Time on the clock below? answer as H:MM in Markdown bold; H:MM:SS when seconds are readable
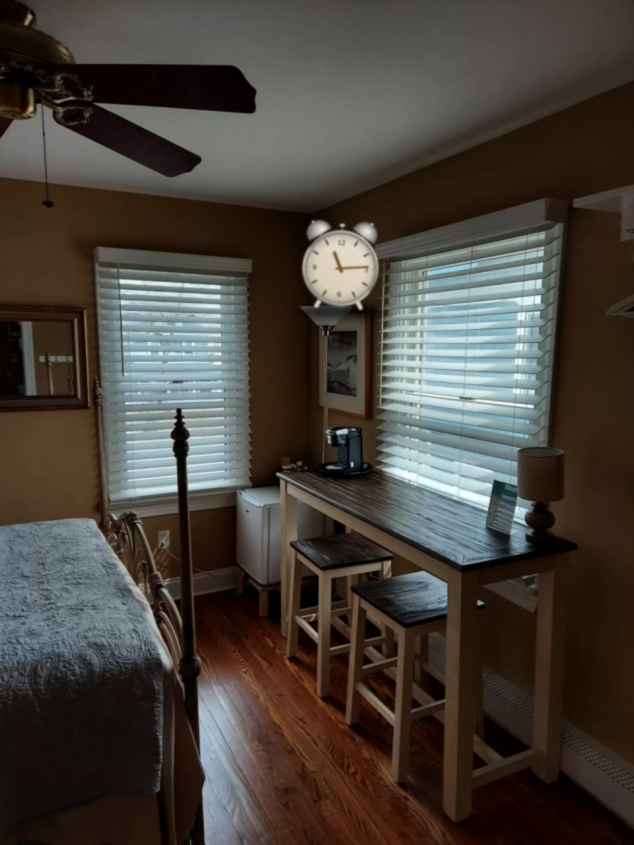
**11:14**
